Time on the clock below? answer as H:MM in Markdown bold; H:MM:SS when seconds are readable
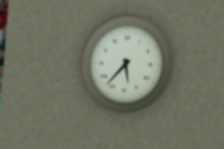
**5:37**
